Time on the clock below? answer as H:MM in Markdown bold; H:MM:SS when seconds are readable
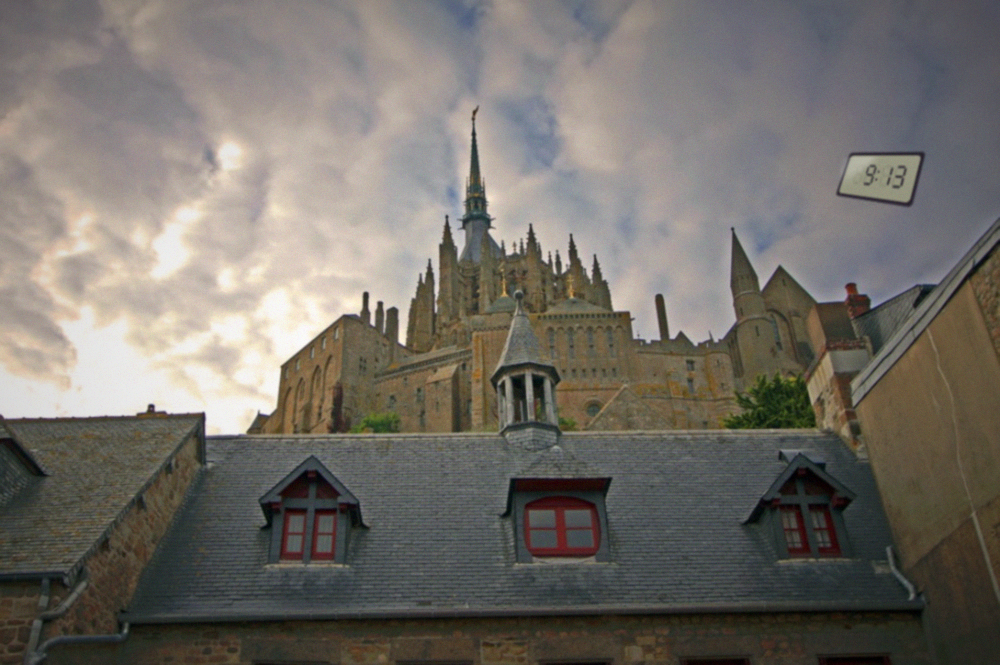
**9:13**
